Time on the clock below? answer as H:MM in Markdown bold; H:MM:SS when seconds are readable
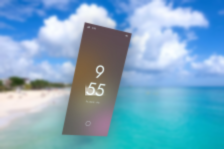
**9:55**
